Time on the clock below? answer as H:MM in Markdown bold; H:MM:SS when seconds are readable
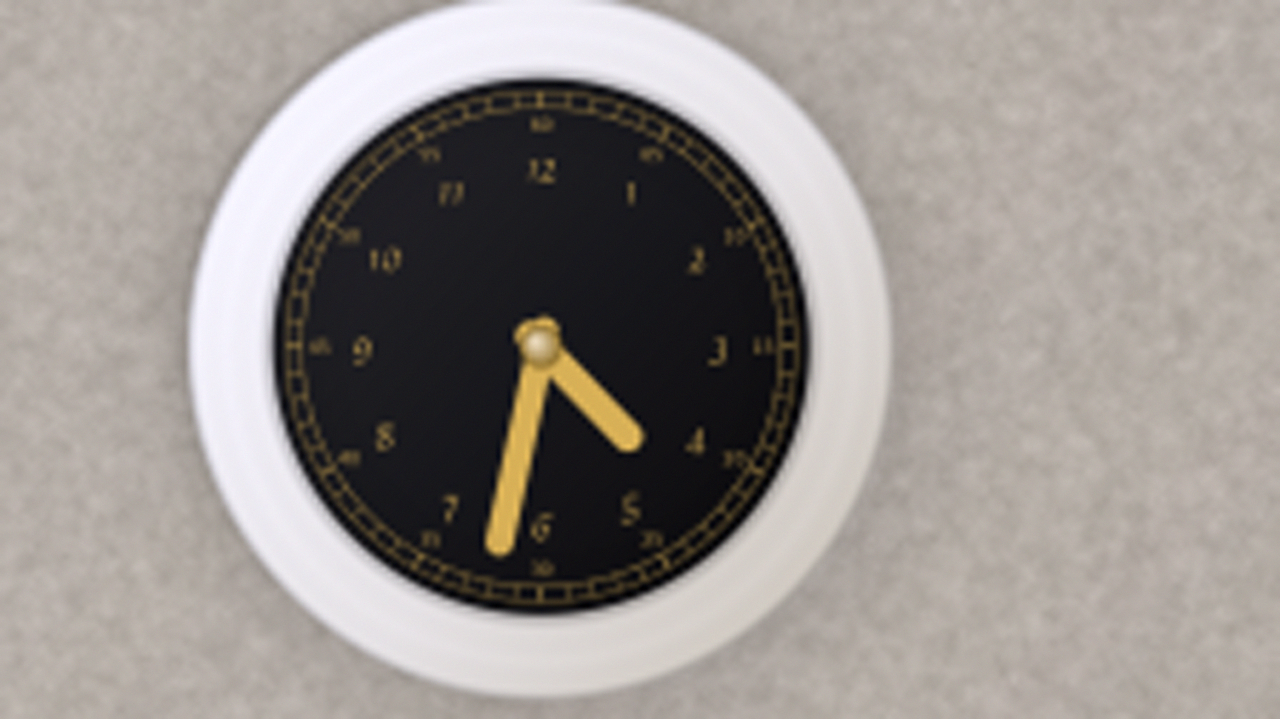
**4:32**
